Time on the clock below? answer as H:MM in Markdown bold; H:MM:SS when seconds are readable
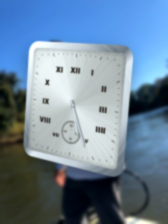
**5:26**
